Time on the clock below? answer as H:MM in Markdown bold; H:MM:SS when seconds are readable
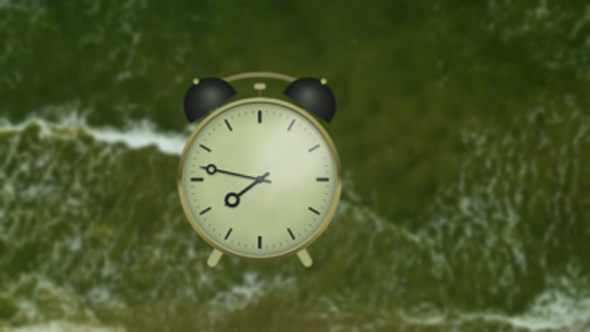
**7:47**
